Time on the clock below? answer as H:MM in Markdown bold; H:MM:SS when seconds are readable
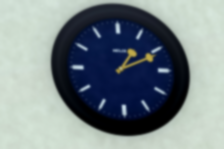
**1:11**
